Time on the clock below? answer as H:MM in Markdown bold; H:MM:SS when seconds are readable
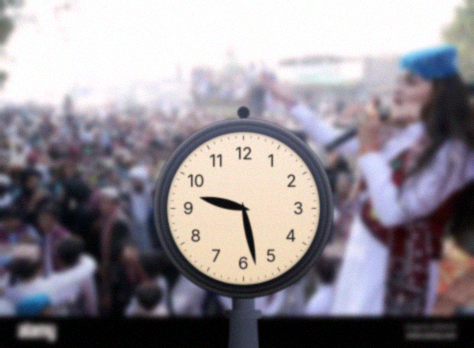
**9:28**
